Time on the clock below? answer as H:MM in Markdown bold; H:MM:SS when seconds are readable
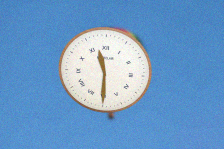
**11:30**
